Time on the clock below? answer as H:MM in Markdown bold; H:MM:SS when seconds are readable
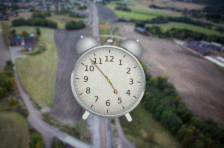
**4:53**
